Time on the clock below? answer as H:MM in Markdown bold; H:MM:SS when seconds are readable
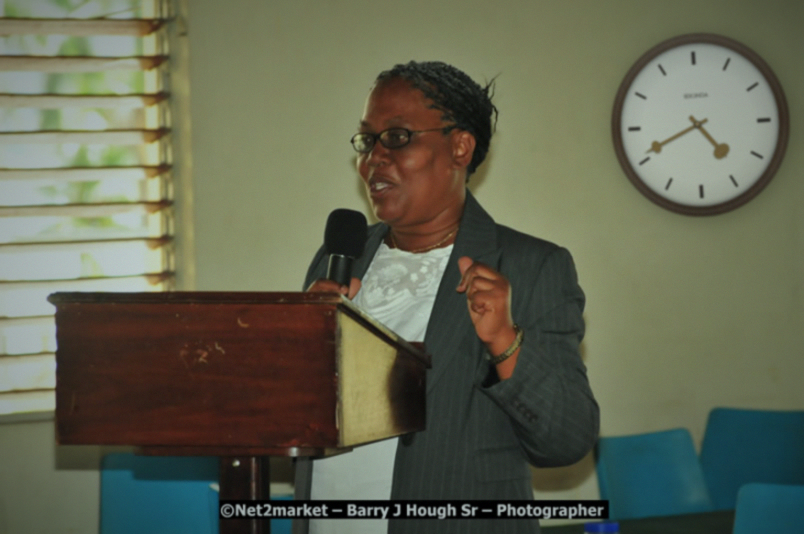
**4:41**
